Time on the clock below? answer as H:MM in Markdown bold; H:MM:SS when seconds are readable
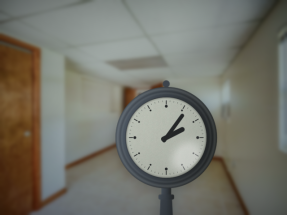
**2:06**
